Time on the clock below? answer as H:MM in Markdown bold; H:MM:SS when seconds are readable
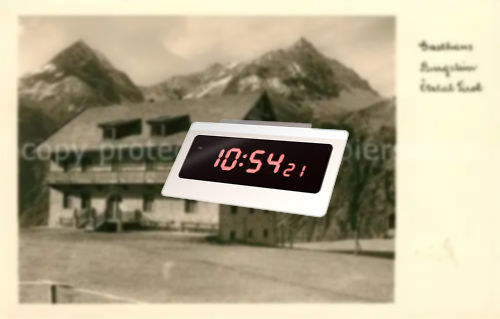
**10:54:21**
